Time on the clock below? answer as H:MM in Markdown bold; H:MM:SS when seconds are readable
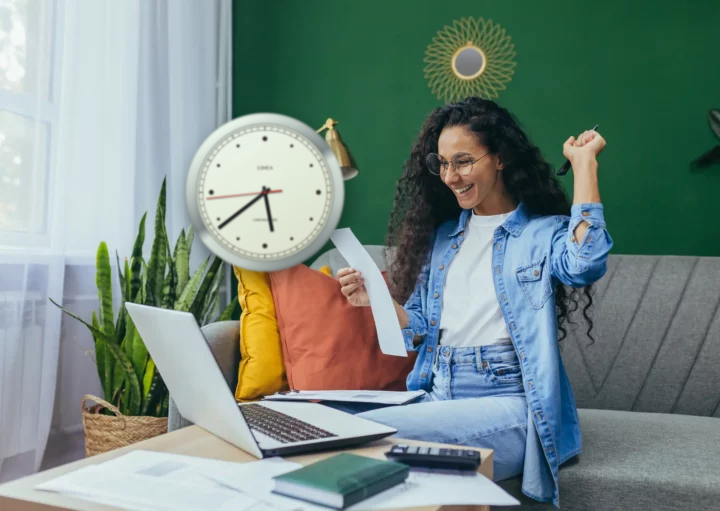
**5:38:44**
